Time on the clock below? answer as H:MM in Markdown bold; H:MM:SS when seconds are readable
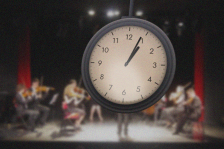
**1:04**
